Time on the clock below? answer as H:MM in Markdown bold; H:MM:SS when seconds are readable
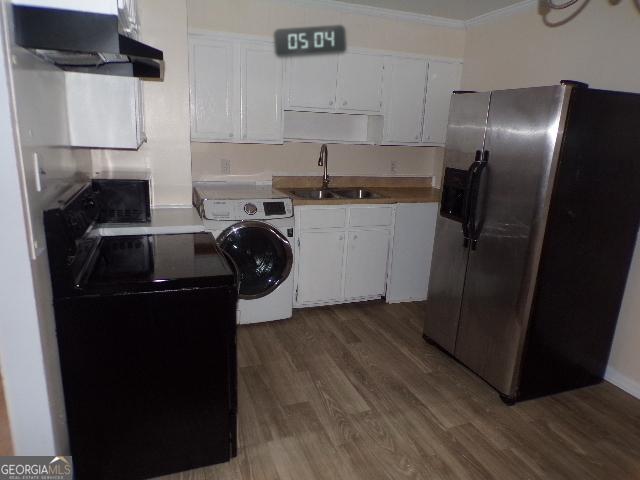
**5:04**
